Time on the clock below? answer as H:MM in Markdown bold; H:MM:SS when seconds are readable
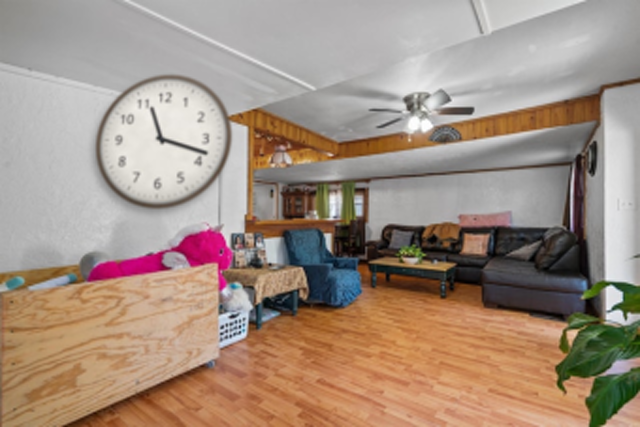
**11:18**
